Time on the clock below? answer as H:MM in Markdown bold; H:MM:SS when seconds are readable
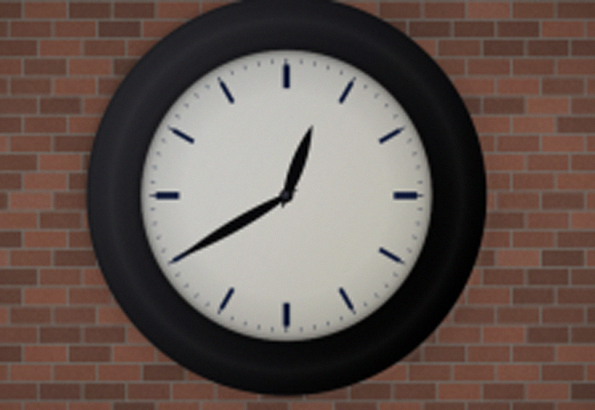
**12:40**
